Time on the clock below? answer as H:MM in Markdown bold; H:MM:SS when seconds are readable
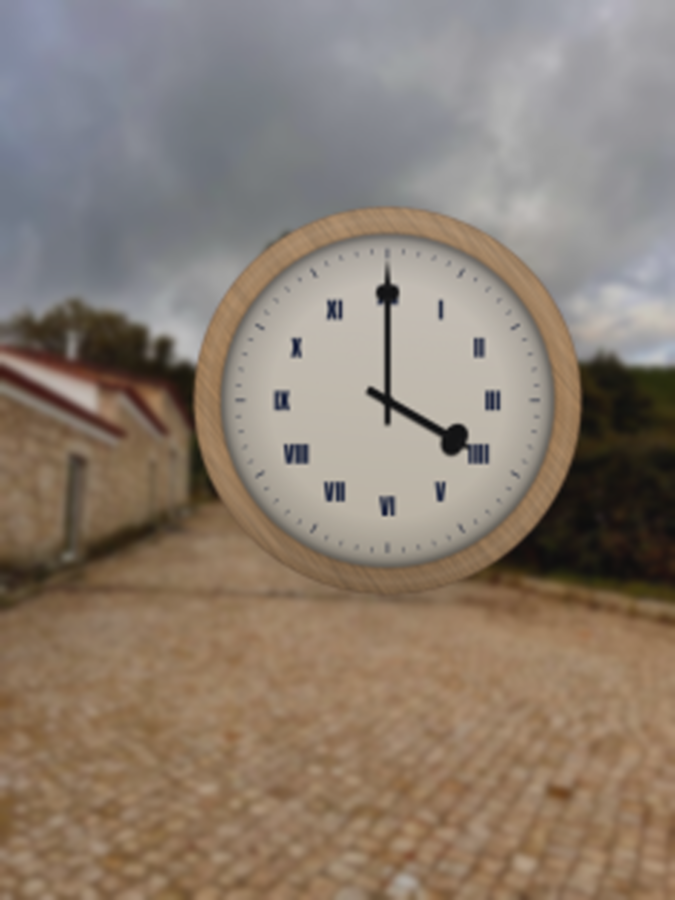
**4:00**
